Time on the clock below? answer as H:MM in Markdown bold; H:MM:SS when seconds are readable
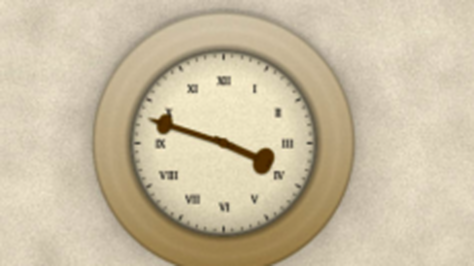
**3:48**
